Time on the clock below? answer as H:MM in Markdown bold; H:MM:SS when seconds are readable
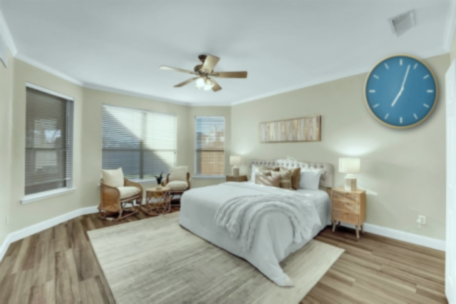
**7:03**
